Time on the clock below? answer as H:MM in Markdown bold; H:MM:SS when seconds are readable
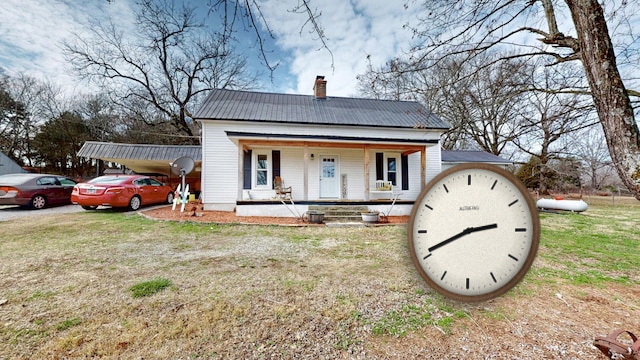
**2:41**
